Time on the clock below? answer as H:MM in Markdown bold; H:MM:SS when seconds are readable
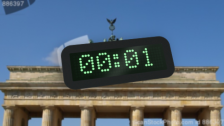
**0:01**
